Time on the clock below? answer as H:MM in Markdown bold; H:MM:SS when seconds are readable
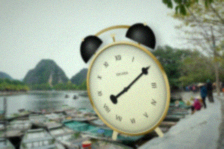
**8:10**
